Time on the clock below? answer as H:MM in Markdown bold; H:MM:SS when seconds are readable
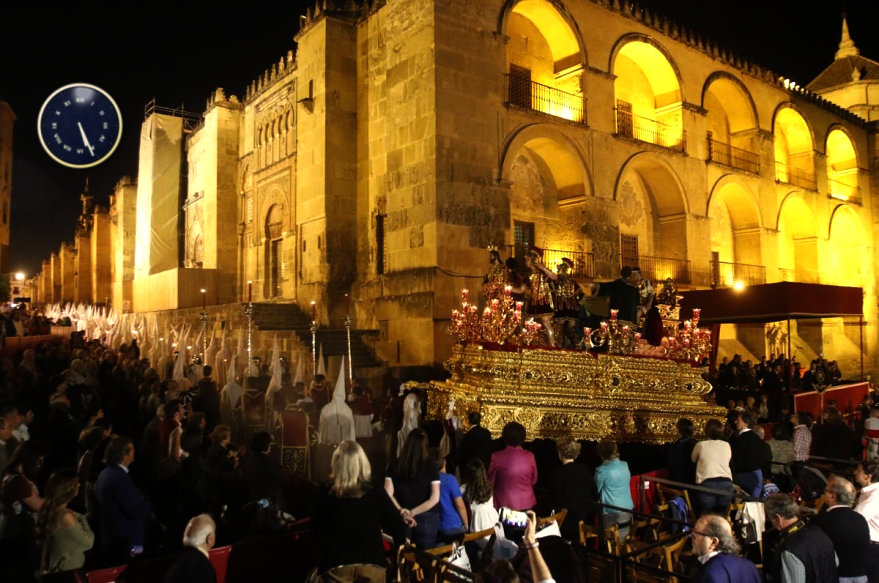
**5:26**
